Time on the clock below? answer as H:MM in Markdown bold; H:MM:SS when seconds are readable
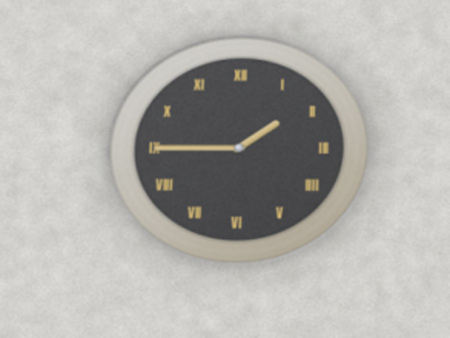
**1:45**
